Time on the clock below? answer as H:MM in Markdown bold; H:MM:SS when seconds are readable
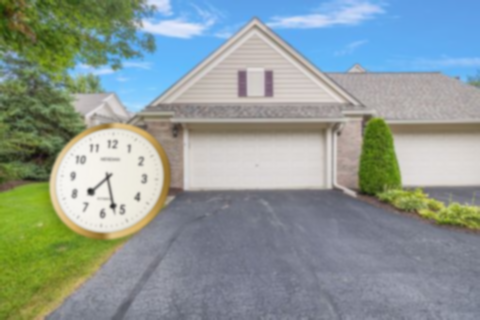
**7:27**
